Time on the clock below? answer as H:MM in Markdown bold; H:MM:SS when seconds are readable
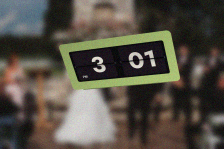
**3:01**
